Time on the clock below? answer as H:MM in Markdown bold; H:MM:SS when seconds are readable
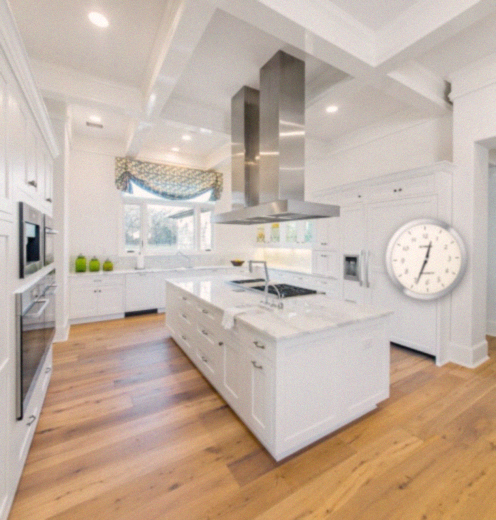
**12:34**
